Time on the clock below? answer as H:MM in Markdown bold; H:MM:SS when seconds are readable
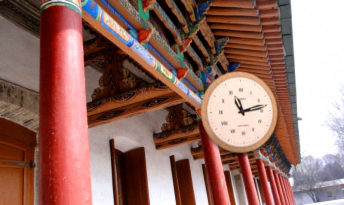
**11:13**
